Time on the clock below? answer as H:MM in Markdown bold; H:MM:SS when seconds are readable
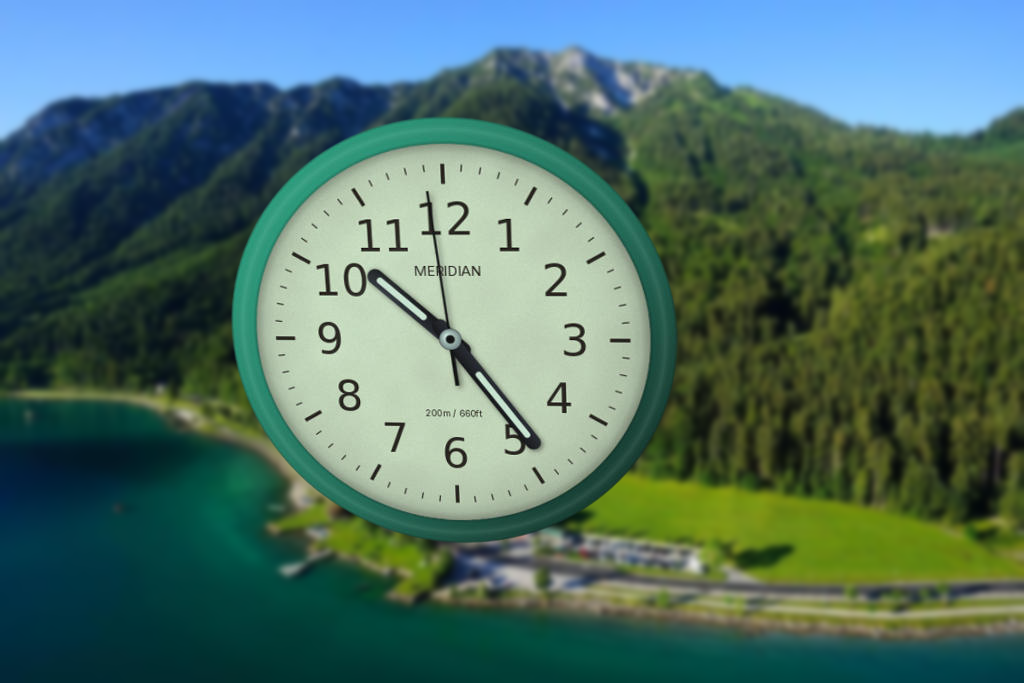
**10:23:59**
